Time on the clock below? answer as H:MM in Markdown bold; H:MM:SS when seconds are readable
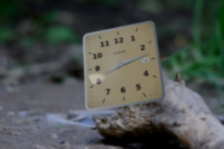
**8:13**
